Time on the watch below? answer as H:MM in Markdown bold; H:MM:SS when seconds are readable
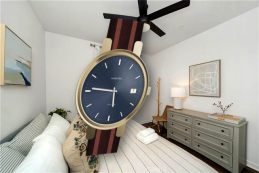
**5:46**
